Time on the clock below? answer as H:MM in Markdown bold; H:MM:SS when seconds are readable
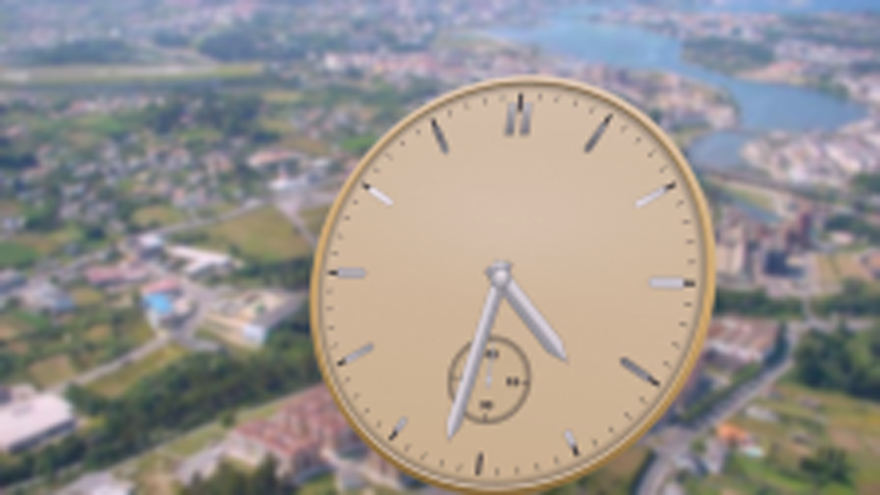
**4:32**
